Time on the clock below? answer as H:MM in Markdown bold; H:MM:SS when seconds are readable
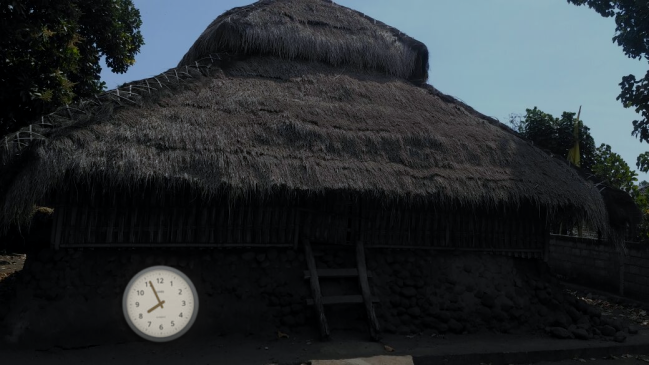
**7:56**
